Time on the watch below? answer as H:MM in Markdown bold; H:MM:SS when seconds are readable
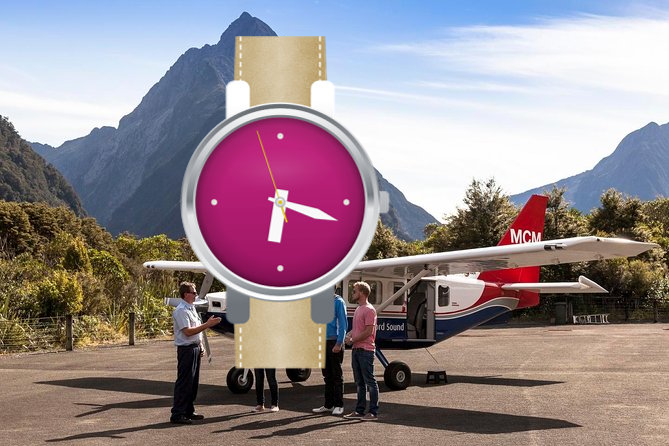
**6:17:57**
